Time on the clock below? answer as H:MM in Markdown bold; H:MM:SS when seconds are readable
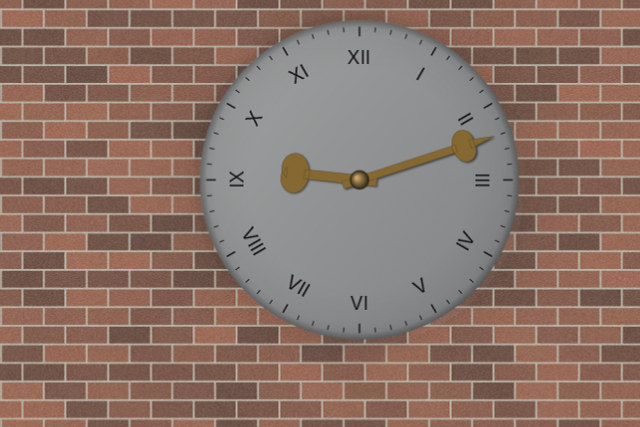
**9:12**
